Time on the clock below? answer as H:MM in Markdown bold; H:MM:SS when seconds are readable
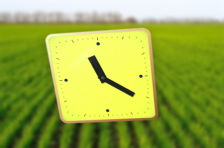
**11:21**
